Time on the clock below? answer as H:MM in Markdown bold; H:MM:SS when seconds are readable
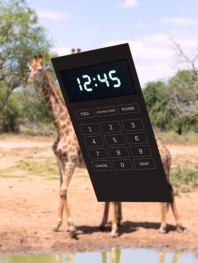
**12:45**
